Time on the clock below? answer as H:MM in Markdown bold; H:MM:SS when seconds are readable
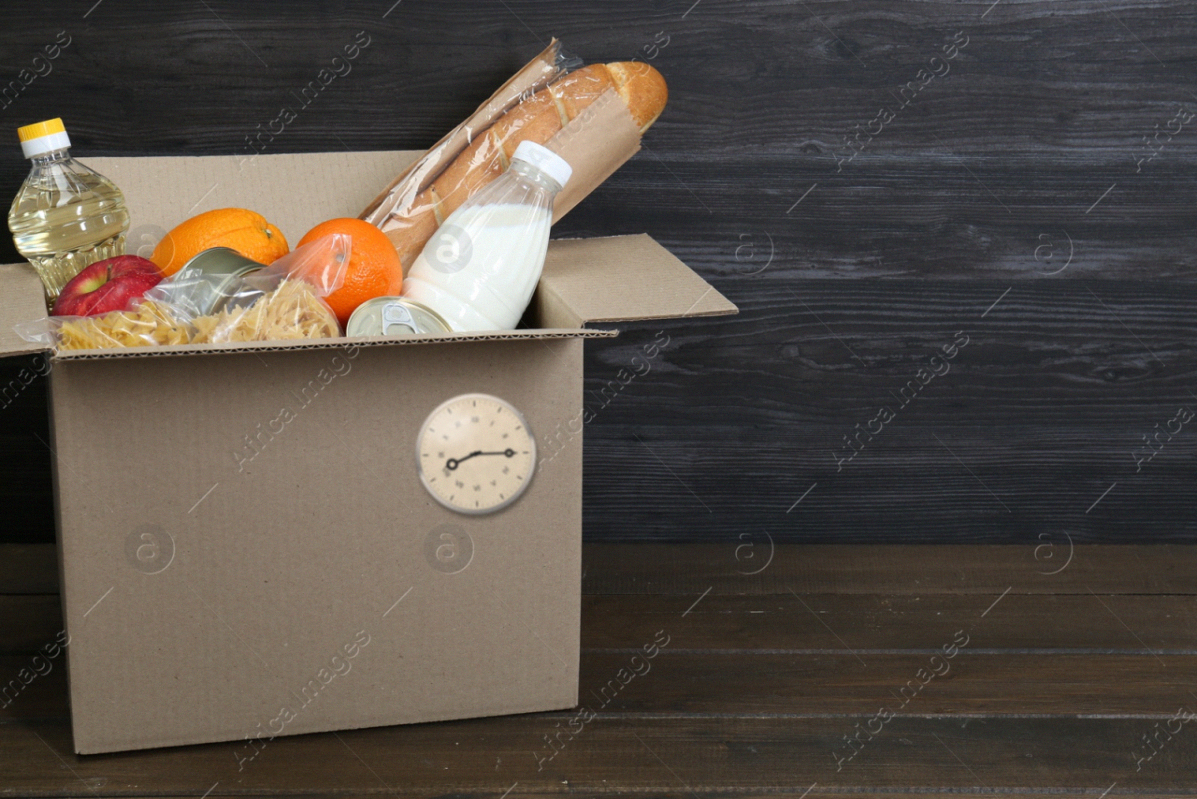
**8:15**
